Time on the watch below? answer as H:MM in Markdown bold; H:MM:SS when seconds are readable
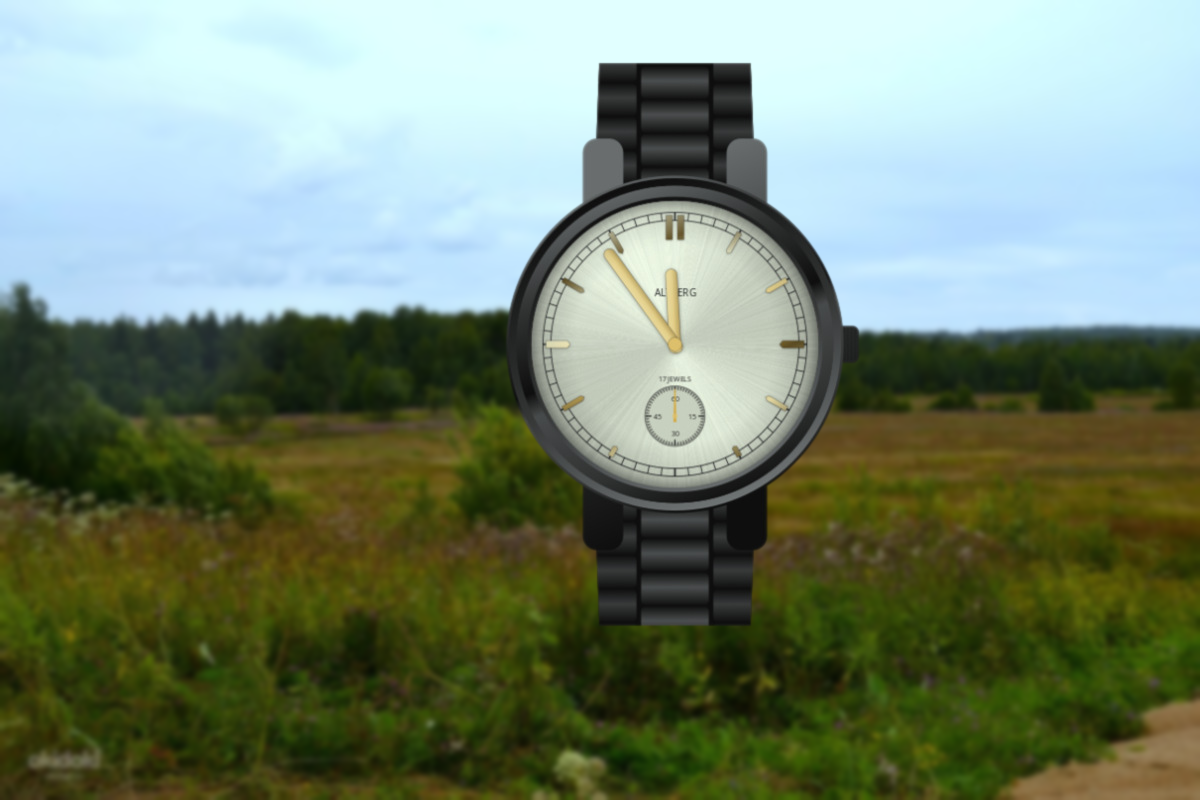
**11:54**
